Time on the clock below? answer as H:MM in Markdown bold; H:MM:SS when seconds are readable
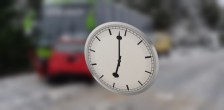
**7:03**
